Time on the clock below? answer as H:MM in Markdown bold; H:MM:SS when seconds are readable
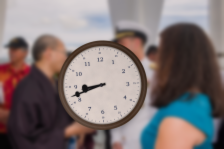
**8:42**
